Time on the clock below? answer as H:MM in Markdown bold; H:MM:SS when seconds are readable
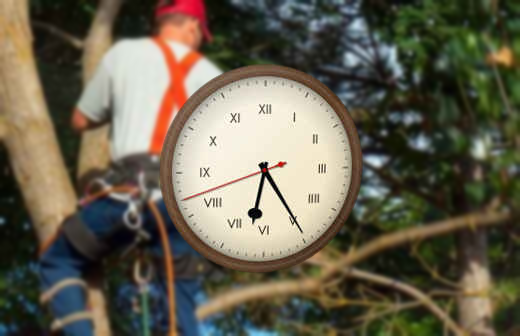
**6:24:42**
